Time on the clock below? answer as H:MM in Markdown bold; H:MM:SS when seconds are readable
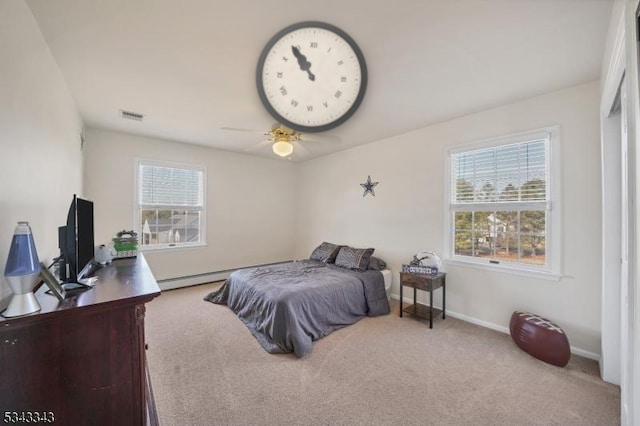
**10:54**
